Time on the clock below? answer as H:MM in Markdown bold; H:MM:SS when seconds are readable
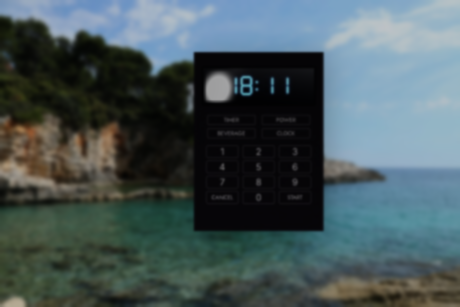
**18:11**
